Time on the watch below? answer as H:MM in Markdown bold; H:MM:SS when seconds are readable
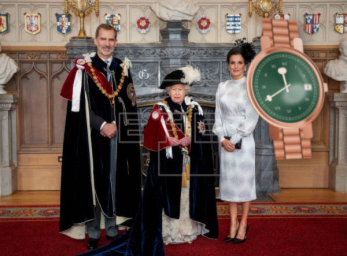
**11:40**
